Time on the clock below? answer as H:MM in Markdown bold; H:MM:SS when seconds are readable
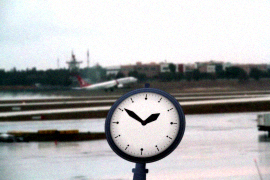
**1:51**
